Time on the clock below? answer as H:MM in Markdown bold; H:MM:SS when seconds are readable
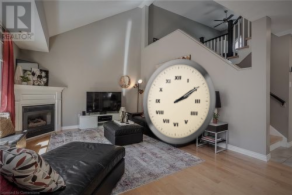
**2:10**
